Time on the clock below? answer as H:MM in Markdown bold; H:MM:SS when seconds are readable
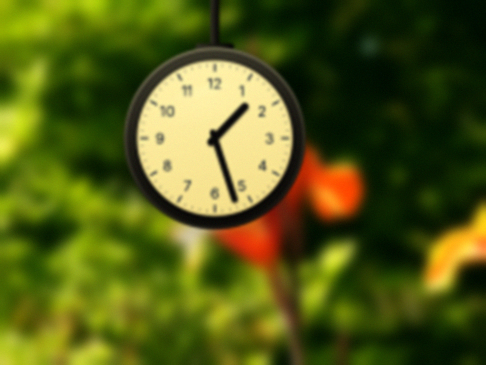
**1:27**
